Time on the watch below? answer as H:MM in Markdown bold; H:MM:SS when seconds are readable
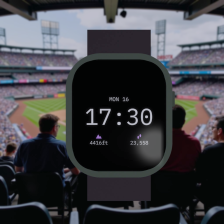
**17:30**
